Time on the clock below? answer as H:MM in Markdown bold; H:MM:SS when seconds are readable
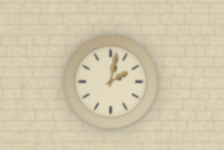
**2:02**
